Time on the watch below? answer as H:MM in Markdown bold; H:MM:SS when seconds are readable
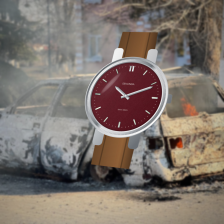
**10:11**
